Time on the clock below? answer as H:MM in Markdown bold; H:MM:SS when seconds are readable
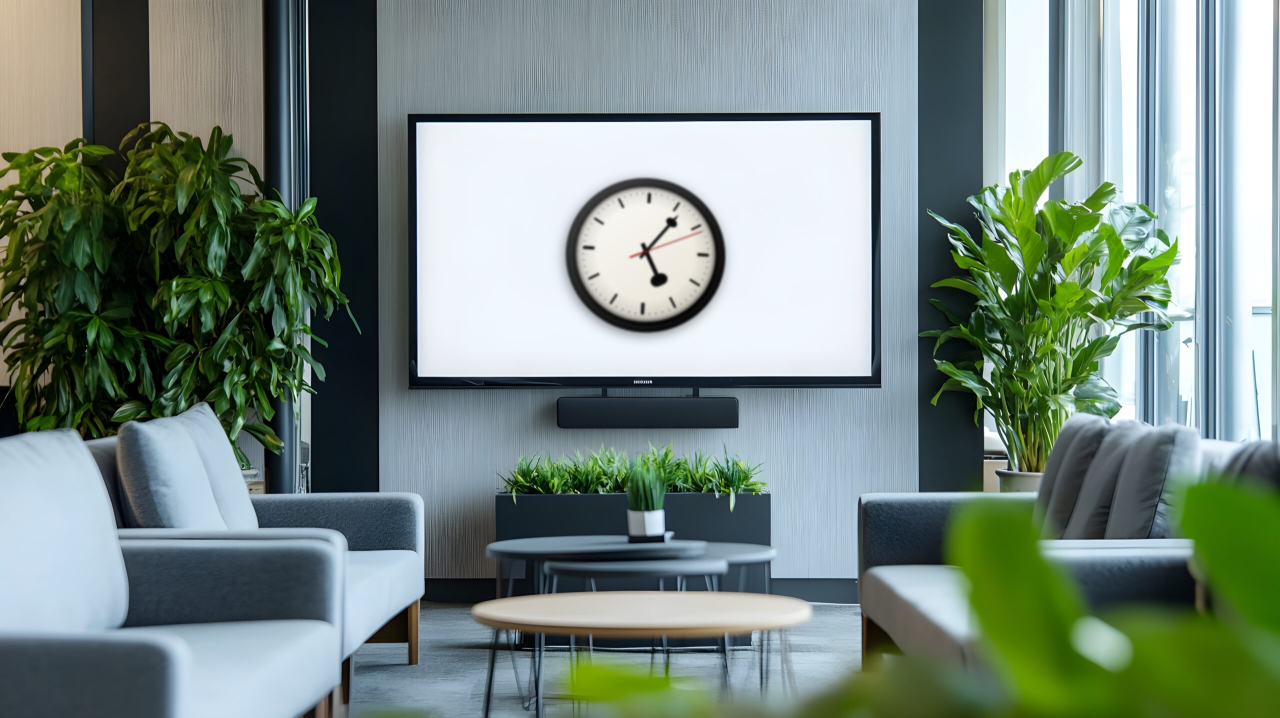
**5:06:11**
